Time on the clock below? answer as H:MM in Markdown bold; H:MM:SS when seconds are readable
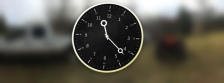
**11:22**
